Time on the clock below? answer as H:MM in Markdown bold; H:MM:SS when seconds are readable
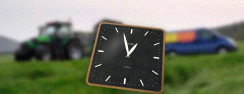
**12:57**
